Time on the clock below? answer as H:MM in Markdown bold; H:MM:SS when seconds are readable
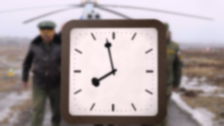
**7:58**
